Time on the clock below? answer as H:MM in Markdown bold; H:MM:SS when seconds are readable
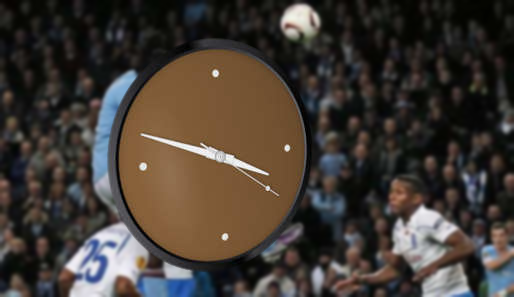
**3:48:21**
